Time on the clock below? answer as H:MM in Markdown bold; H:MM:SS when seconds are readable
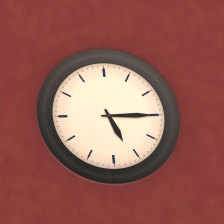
**5:15**
